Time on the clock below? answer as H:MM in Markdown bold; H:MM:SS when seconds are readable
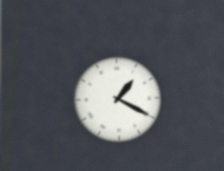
**1:20**
